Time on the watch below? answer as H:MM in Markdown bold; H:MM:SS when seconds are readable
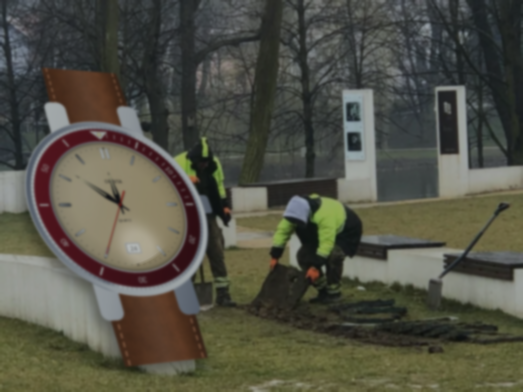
**11:51:35**
